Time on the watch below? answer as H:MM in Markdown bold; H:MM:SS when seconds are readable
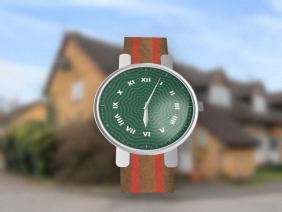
**6:04**
